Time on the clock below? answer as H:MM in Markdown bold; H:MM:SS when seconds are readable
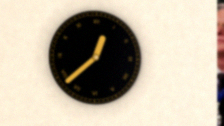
**12:38**
